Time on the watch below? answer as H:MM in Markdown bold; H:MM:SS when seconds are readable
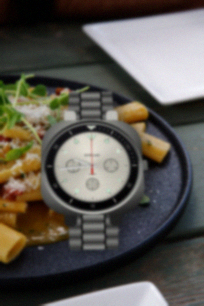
**9:44**
